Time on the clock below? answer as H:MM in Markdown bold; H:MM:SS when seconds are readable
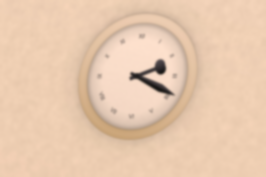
**2:19**
